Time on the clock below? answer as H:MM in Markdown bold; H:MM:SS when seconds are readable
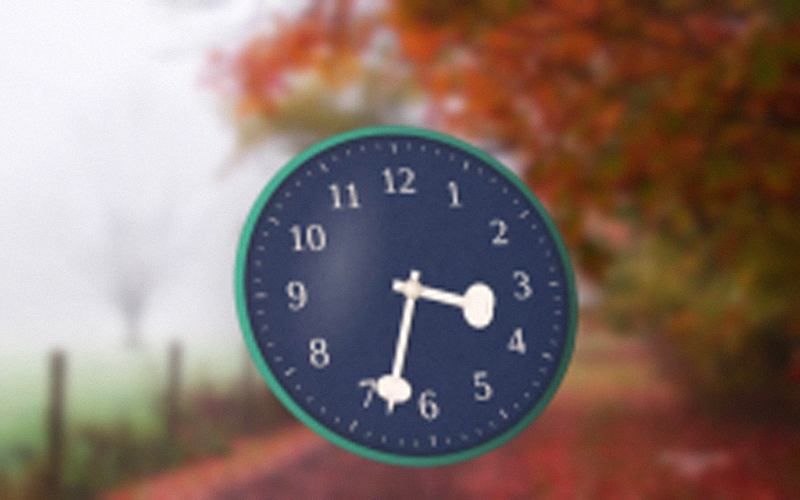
**3:33**
